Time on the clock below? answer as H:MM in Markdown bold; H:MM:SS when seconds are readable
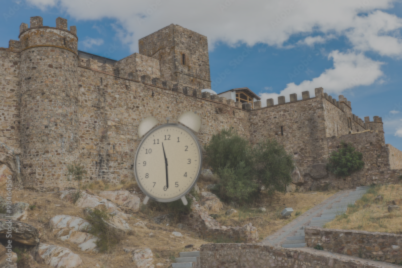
**11:29**
